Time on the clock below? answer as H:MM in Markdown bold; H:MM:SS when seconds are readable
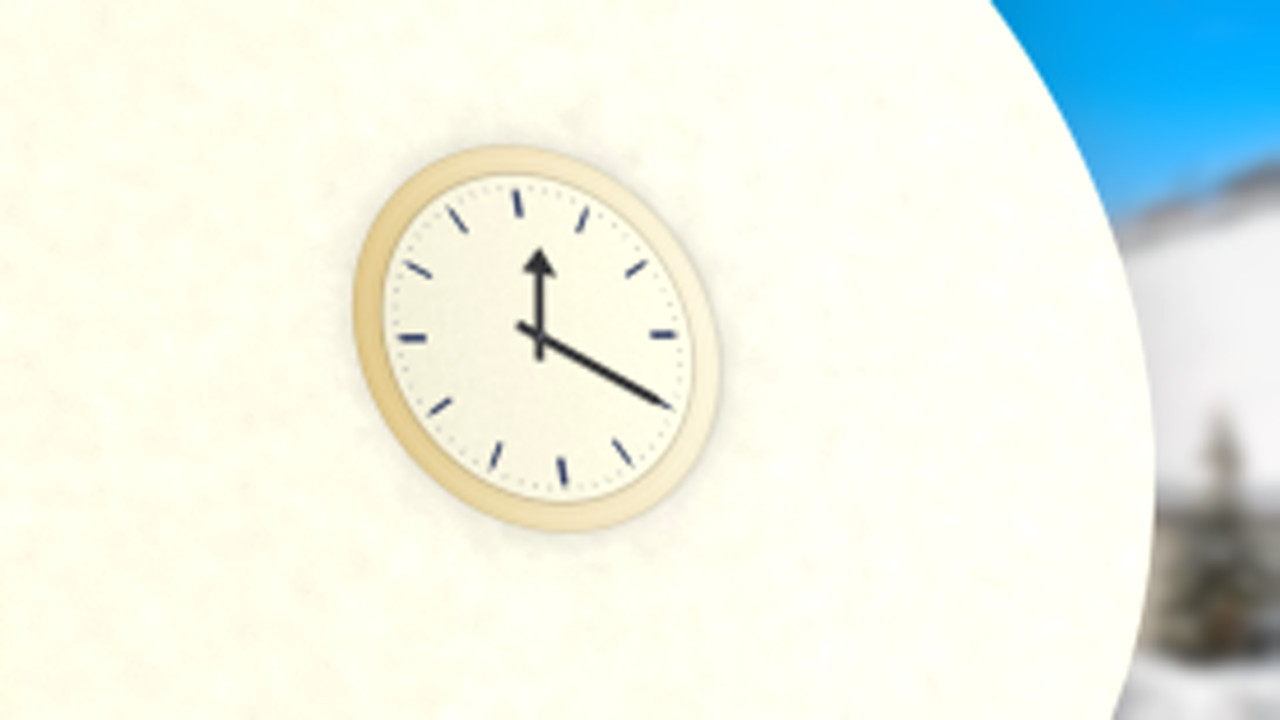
**12:20**
